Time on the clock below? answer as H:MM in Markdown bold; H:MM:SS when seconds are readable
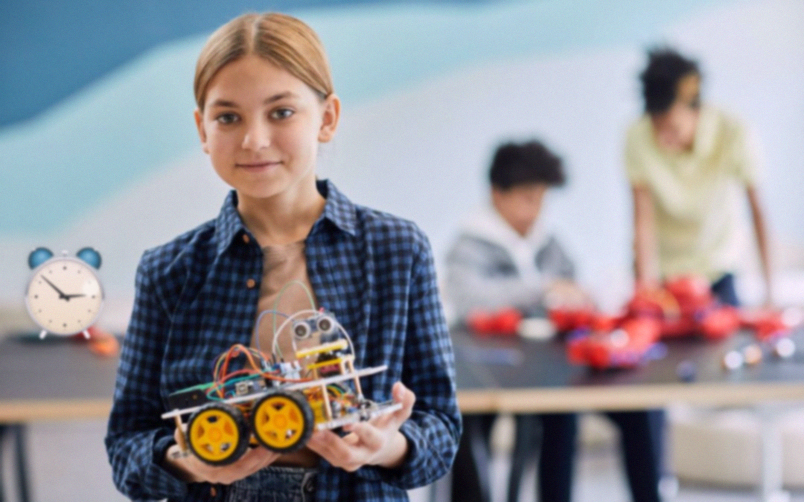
**2:52**
